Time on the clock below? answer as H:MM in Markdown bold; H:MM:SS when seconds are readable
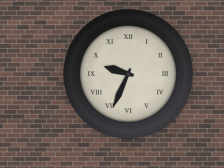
**9:34**
